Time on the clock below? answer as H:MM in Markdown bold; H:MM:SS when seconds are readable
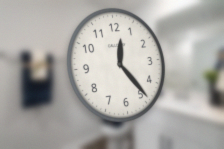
**12:24**
